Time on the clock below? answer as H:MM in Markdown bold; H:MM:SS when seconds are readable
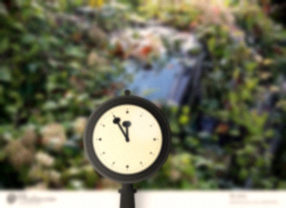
**11:55**
